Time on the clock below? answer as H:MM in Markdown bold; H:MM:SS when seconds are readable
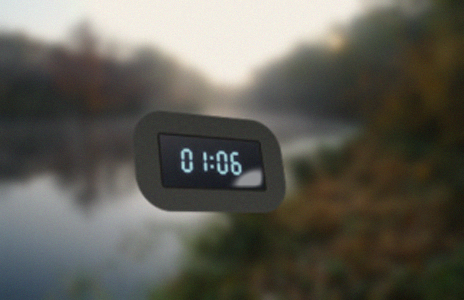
**1:06**
